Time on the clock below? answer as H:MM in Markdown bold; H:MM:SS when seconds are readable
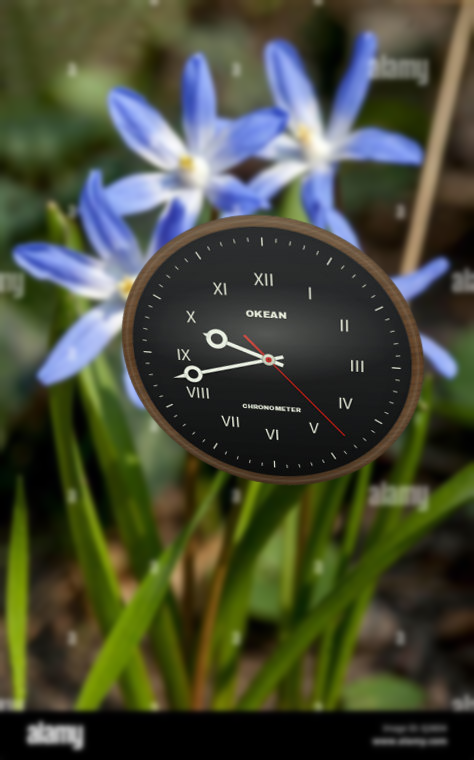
**9:42:23**
